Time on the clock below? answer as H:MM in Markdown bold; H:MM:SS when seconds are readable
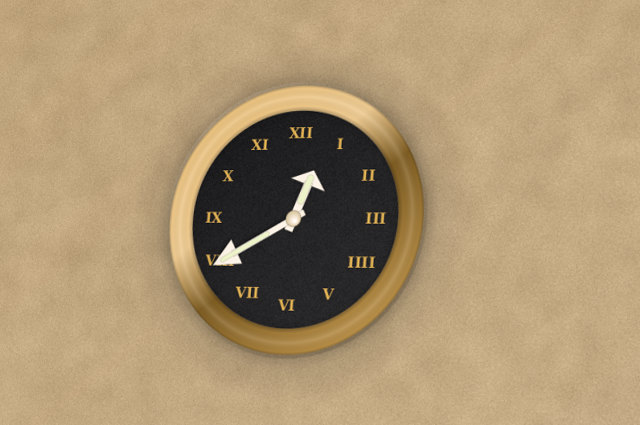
**12:40**
